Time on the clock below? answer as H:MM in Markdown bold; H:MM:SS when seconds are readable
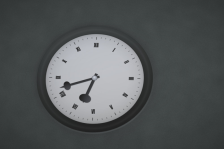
**6:42**
